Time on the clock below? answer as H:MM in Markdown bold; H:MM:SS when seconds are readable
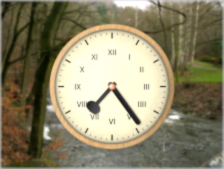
**7:24**
